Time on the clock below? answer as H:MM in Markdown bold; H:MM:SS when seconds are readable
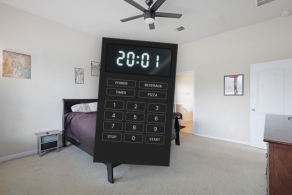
**20:01**
